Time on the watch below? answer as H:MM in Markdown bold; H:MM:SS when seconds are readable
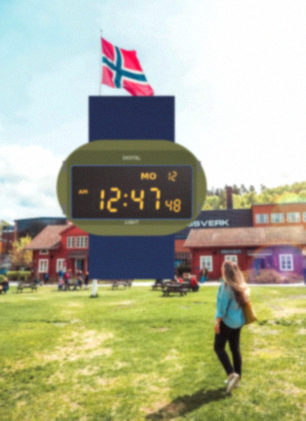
**12:47:48**
